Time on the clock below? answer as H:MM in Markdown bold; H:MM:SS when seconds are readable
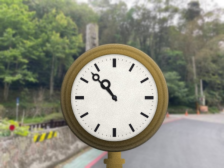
**10:53**
